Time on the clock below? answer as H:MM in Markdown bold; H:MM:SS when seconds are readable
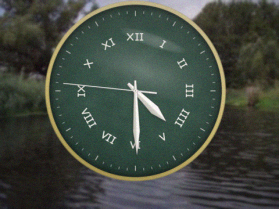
**4:29:46**
